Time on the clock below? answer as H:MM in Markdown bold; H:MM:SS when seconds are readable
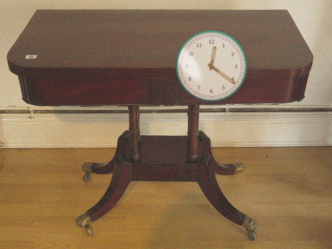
**12:21**
